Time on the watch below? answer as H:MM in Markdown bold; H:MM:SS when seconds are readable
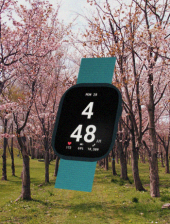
**4:48**
